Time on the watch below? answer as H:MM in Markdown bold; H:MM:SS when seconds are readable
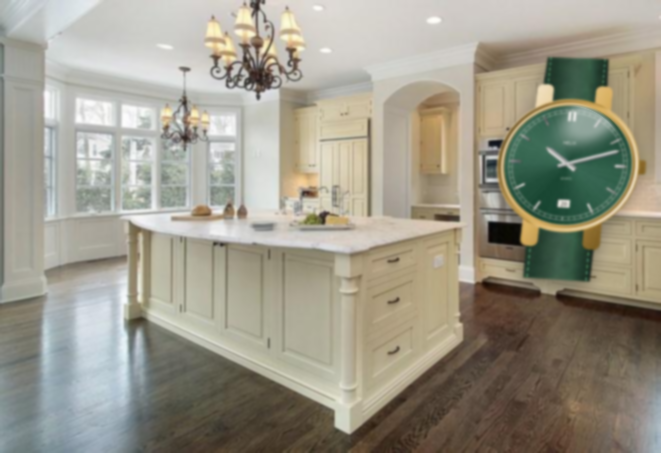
**10:12**
